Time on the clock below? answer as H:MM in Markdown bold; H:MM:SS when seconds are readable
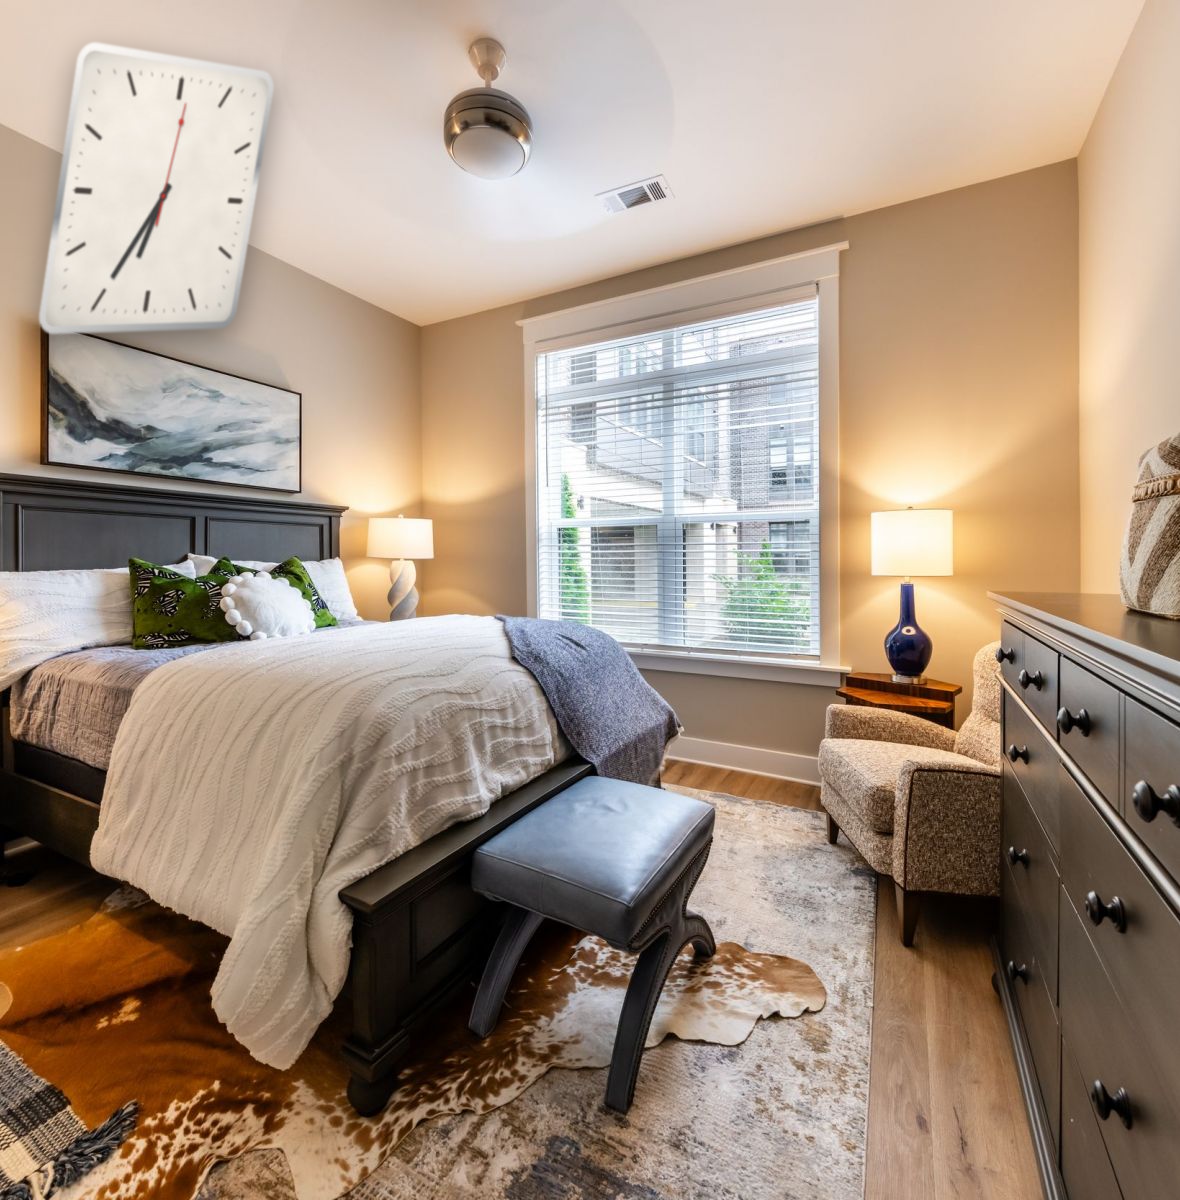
**6:35:01**
